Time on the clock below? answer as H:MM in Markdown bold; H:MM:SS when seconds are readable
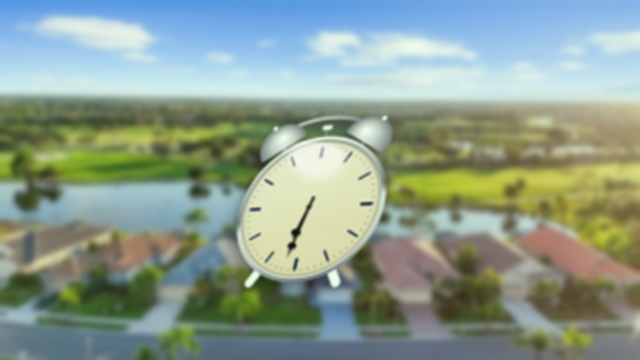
**6:32**
